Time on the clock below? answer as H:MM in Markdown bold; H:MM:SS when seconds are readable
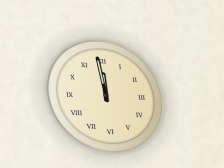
**11:59**
